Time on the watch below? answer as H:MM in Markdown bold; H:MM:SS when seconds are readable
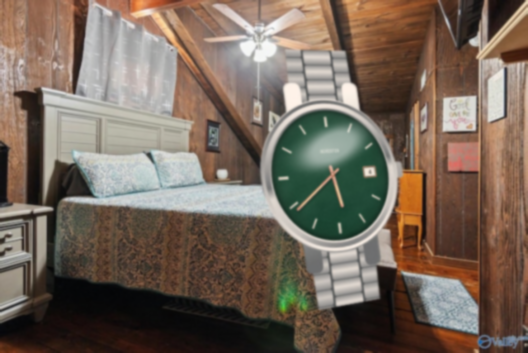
**5:39**
